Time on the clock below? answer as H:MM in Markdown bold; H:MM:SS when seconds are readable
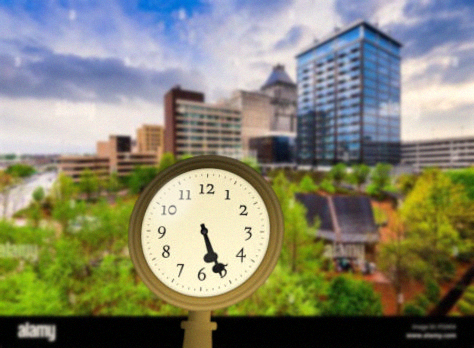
**5:26**
